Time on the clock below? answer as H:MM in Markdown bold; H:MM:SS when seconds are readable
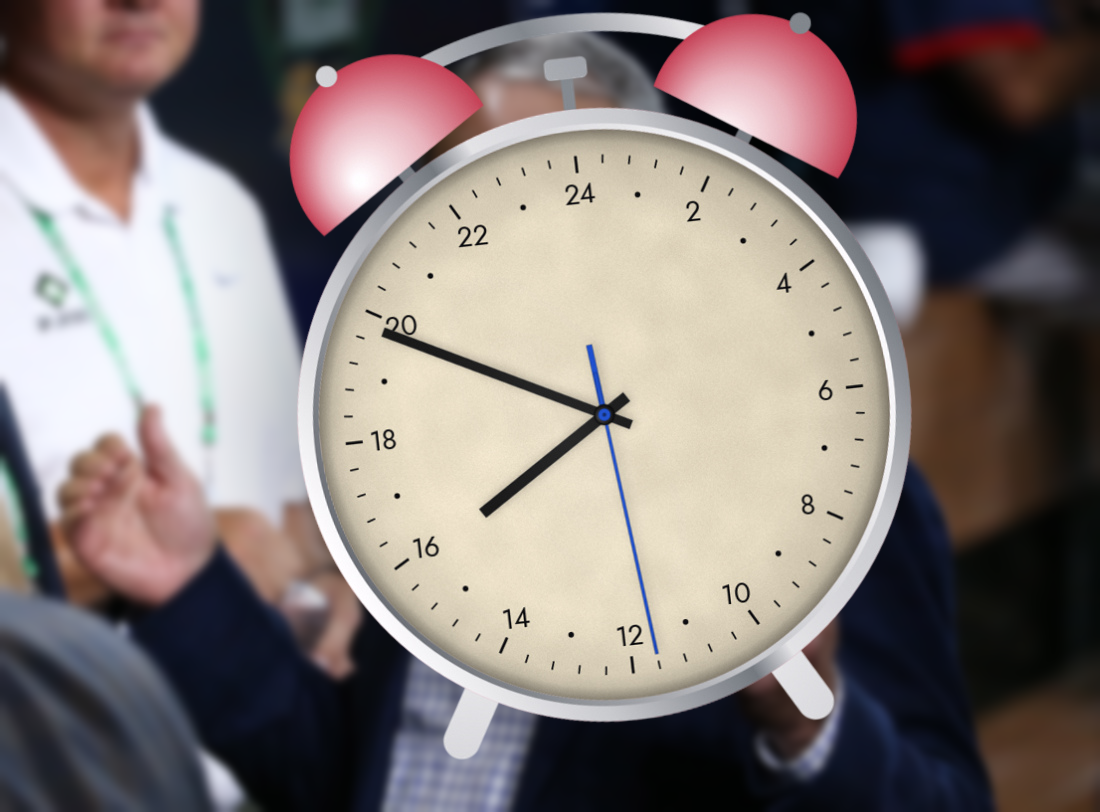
**15:49:29**
